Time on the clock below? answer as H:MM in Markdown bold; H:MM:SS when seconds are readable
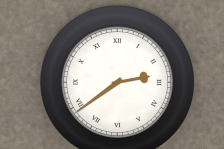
**2:39**
